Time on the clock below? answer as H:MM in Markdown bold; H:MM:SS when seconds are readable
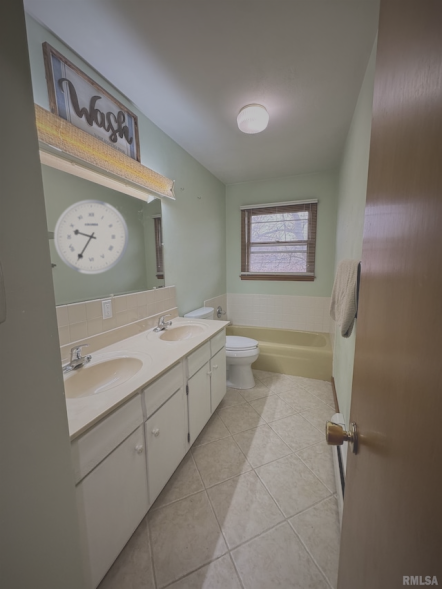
**9:35**
